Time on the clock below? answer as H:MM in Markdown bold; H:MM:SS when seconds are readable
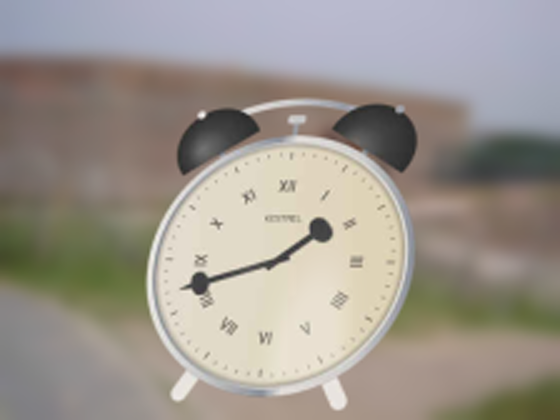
**1:42**
